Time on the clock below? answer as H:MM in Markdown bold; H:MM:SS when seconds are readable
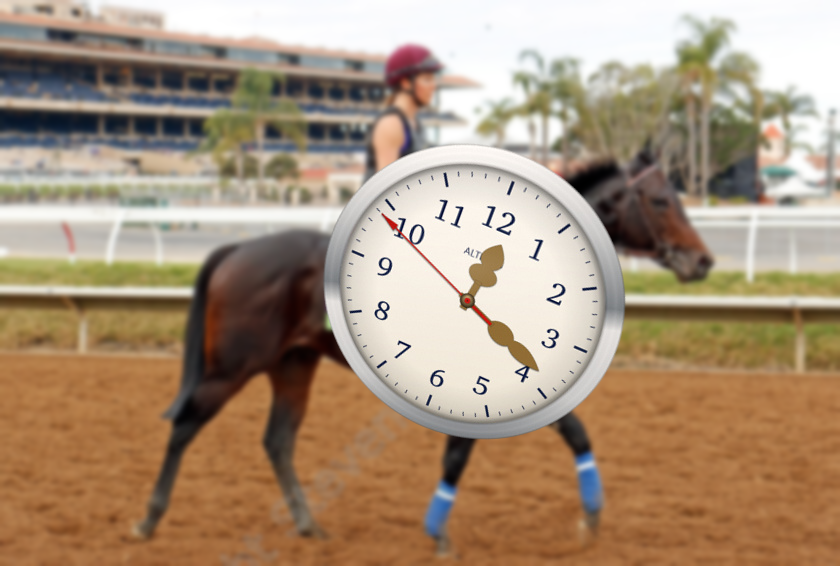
**12:18:49**
